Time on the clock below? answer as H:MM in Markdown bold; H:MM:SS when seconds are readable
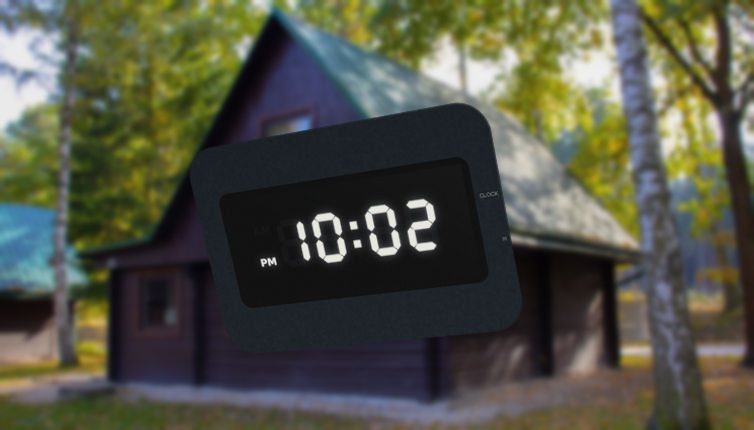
**10:02**
